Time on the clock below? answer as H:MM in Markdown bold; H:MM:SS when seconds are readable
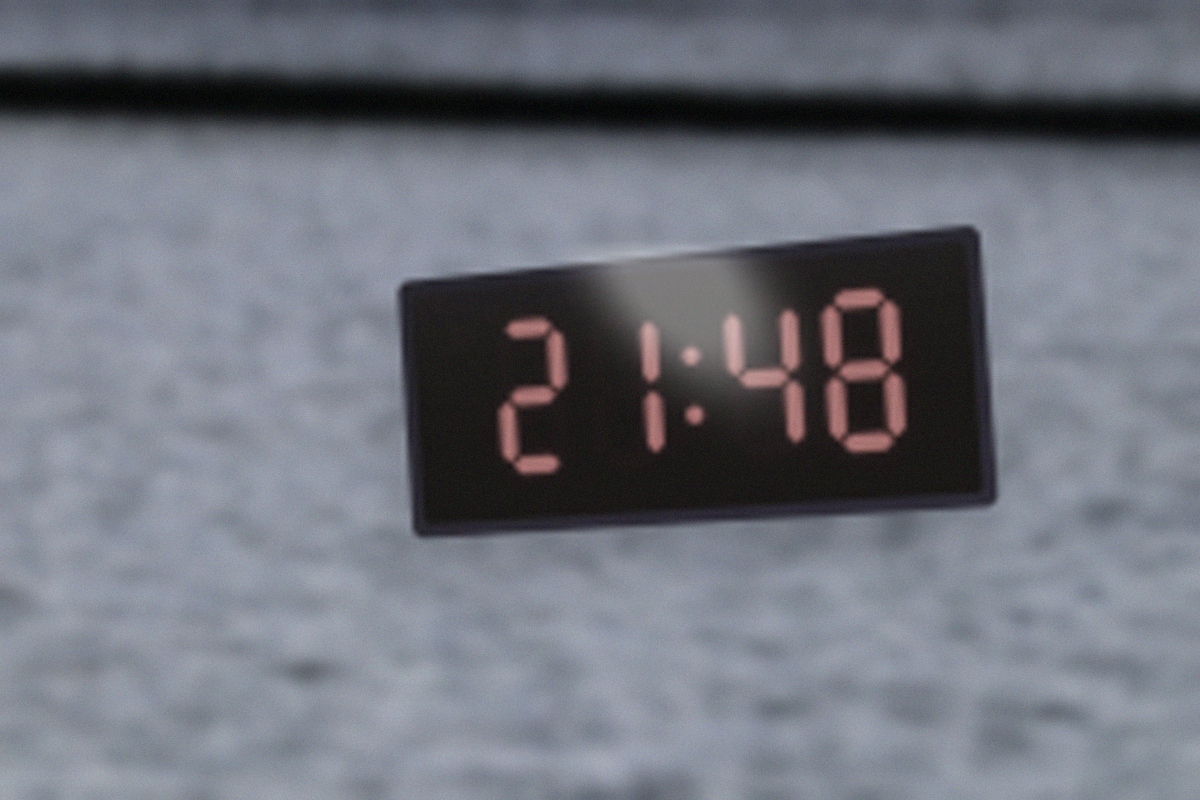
**21:48**
